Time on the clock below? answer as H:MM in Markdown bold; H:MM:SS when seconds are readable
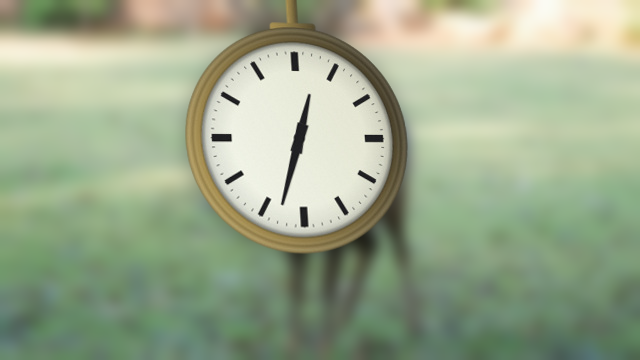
**12:33**
